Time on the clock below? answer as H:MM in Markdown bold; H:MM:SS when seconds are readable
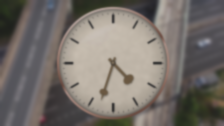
**4:33**
